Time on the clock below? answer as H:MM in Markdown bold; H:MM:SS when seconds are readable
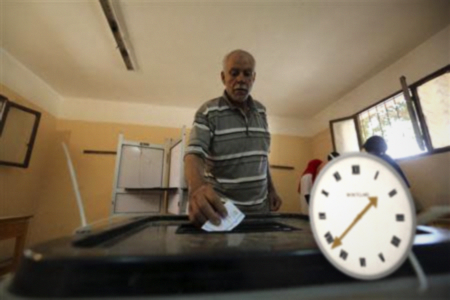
**1:38**
